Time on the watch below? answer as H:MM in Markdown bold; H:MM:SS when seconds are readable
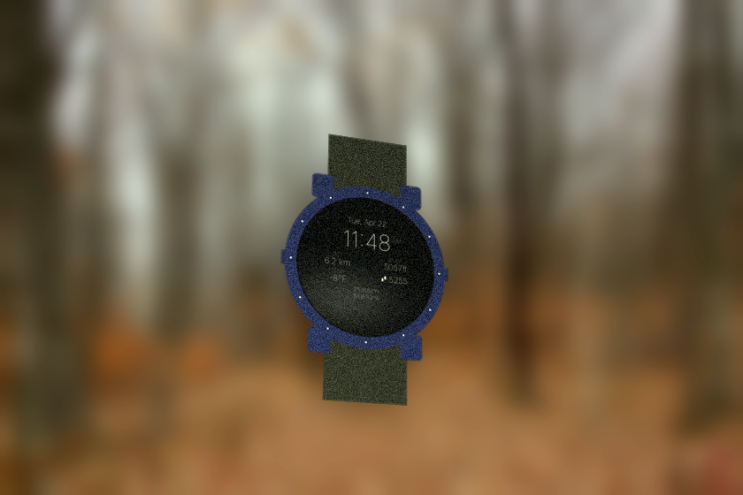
**11:48**
